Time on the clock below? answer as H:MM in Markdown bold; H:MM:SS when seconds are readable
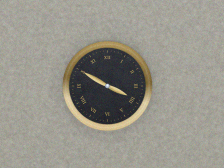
**3:50**
